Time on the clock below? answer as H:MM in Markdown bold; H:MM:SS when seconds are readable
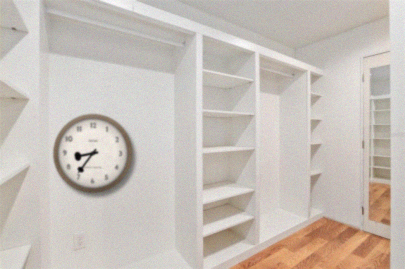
**8:36**
